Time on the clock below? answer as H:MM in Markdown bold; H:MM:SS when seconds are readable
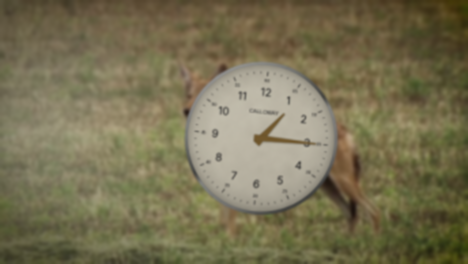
**1:15**
